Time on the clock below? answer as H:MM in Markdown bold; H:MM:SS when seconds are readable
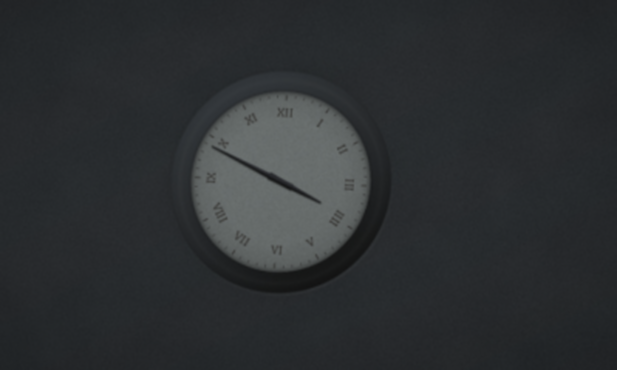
**3:49**
